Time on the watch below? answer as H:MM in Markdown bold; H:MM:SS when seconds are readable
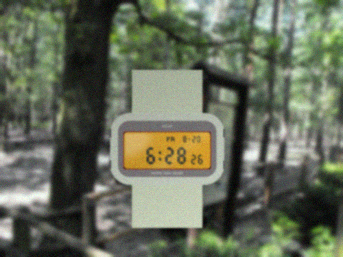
**6:28:26**
